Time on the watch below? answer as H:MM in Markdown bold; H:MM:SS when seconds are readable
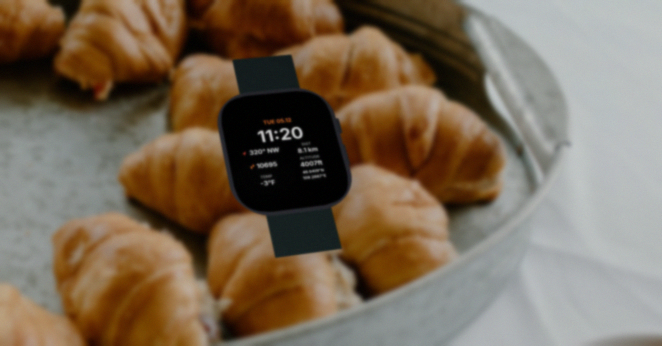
**11:20**
